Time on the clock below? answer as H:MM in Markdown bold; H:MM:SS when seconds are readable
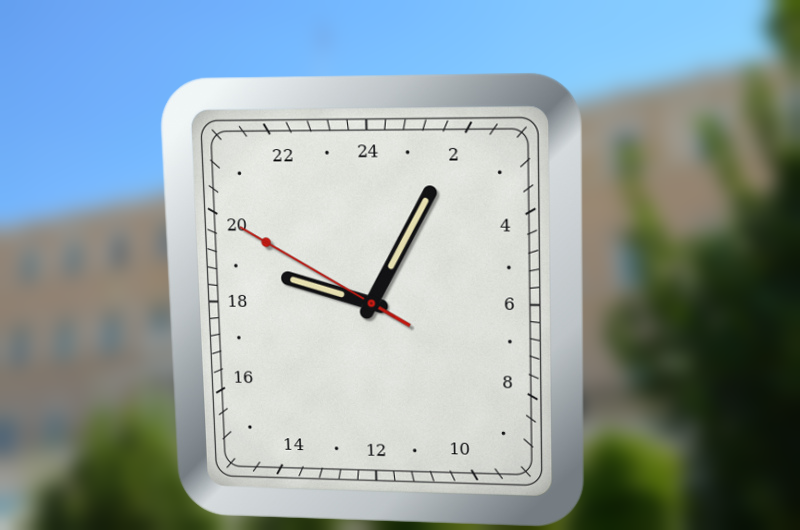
**19:04:50**
